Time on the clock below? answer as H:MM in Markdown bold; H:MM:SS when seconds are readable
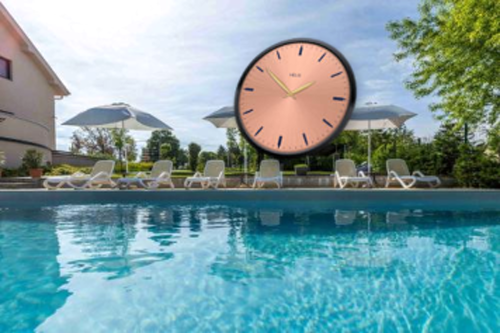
**1:51**
